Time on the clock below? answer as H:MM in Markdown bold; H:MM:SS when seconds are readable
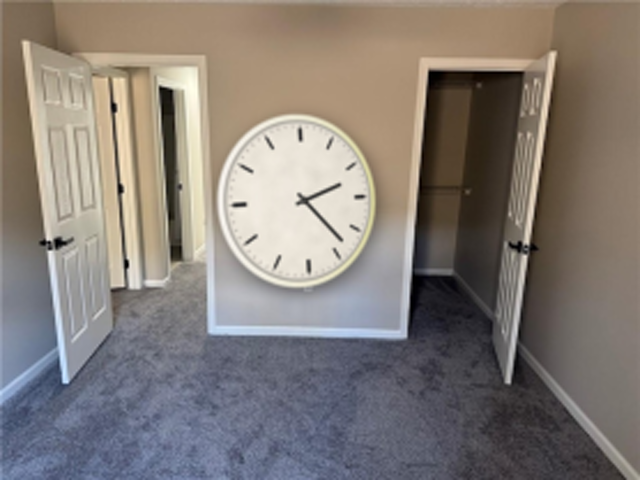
**2:23**
